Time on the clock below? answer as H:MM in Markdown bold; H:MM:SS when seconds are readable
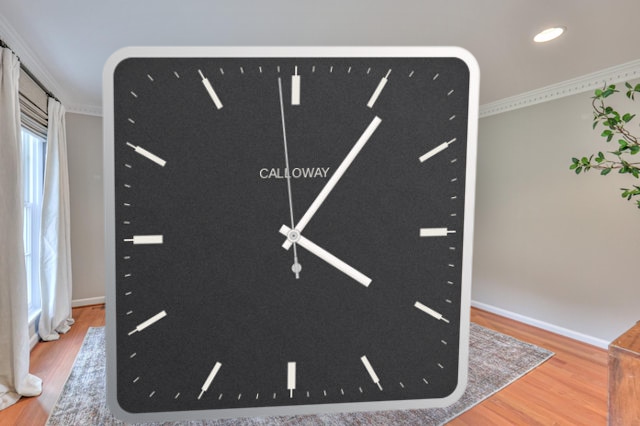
**4:05:59**
